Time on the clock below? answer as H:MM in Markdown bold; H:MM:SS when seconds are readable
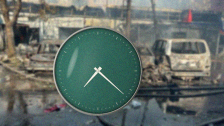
**7:22**
